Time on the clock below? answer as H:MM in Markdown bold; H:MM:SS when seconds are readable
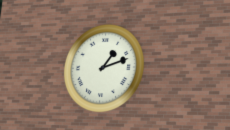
**1:12**
